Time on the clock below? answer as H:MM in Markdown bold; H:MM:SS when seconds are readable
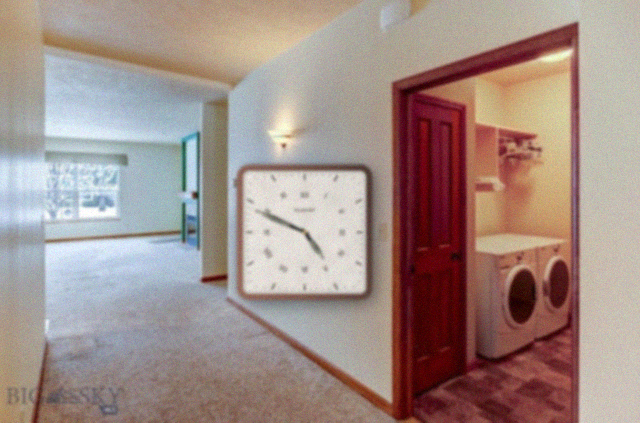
**4:49**
